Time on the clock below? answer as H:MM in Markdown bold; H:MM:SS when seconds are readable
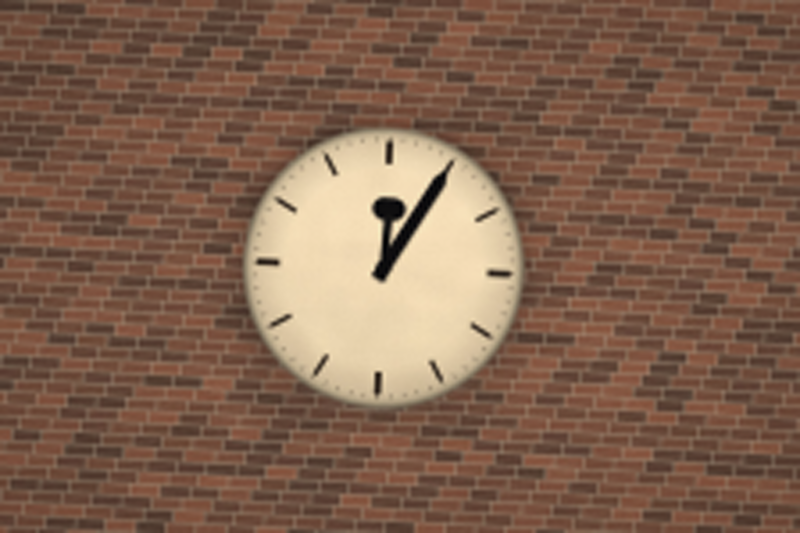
**12:05**
